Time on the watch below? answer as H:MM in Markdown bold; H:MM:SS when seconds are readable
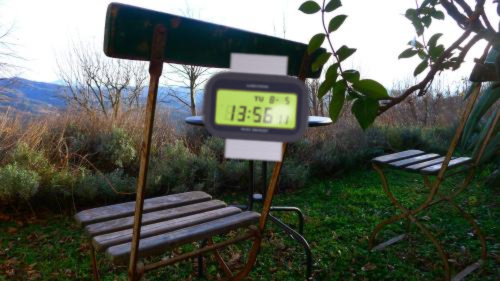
**13:56**
